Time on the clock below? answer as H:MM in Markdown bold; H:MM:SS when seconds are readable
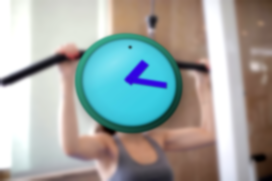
**1:16**
